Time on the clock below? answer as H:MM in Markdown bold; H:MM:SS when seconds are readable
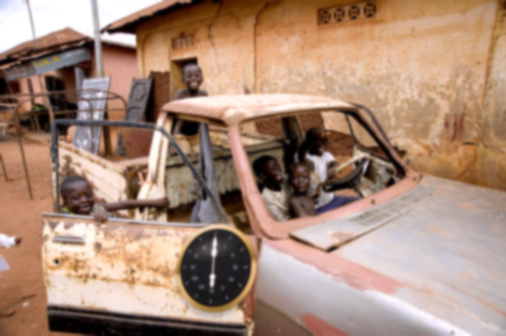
**6:00**
